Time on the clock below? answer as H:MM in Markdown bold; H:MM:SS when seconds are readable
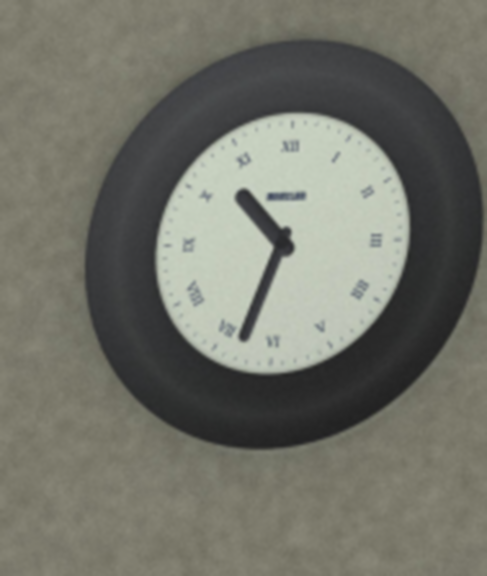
**10:33**
